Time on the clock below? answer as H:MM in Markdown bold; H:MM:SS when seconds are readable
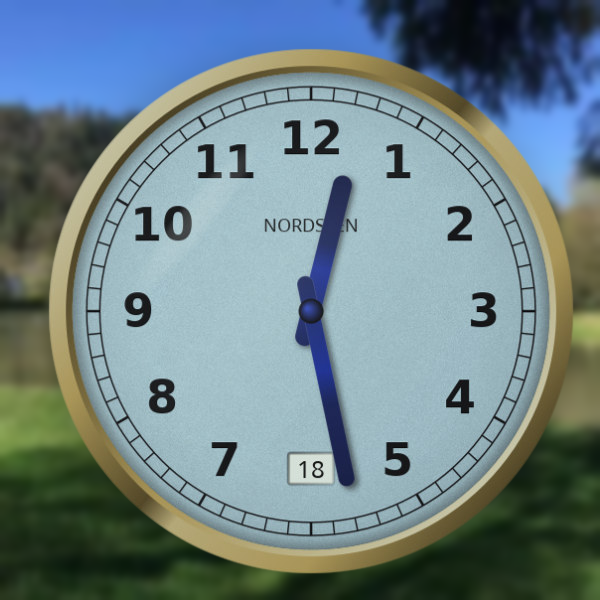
**12:28**
